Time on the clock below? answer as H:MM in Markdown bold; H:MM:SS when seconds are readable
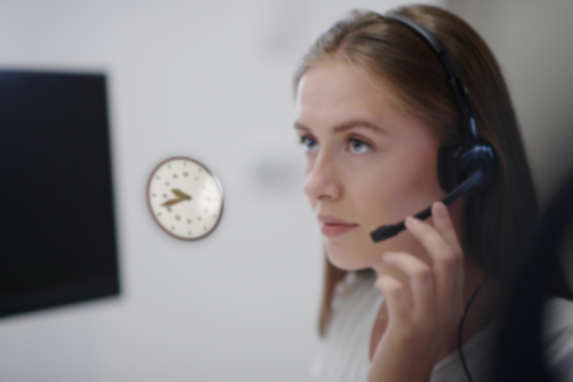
**9:42**
